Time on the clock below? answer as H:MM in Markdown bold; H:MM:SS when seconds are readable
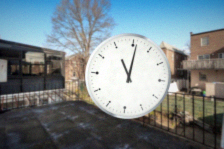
**11:01**
